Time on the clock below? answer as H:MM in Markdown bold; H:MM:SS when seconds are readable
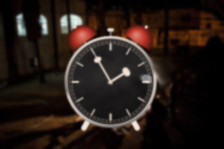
**1:55**
